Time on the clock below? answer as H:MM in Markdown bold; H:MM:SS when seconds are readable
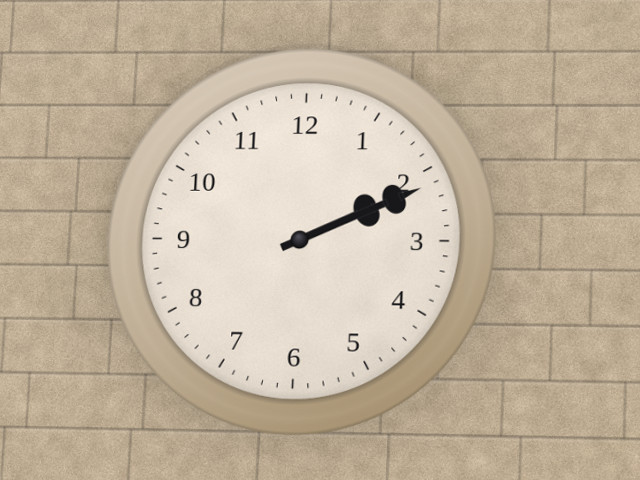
**2:11**
